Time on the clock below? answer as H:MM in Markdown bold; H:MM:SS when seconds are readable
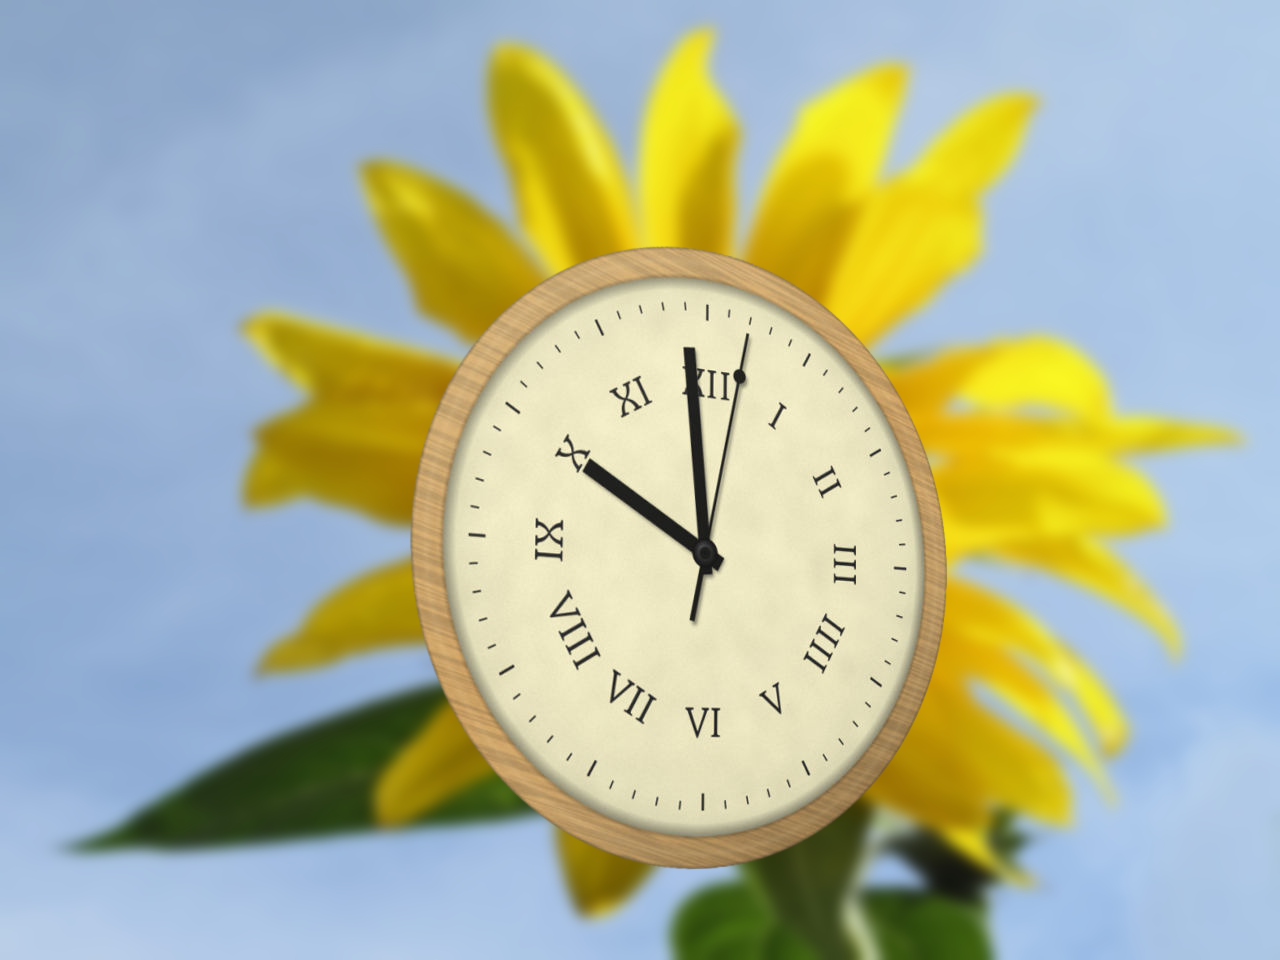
**9:59:02**
